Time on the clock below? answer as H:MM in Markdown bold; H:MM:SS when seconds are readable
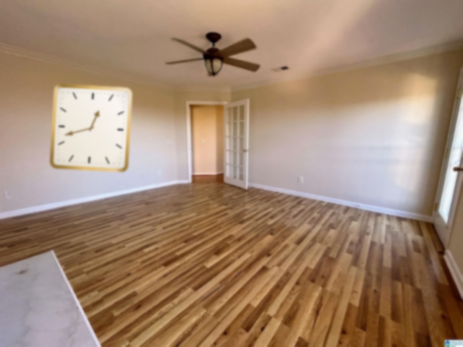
**12:42**
